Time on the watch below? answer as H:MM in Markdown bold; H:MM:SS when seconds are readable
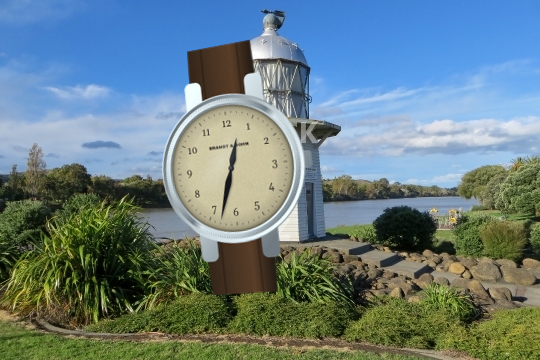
**12:33**
